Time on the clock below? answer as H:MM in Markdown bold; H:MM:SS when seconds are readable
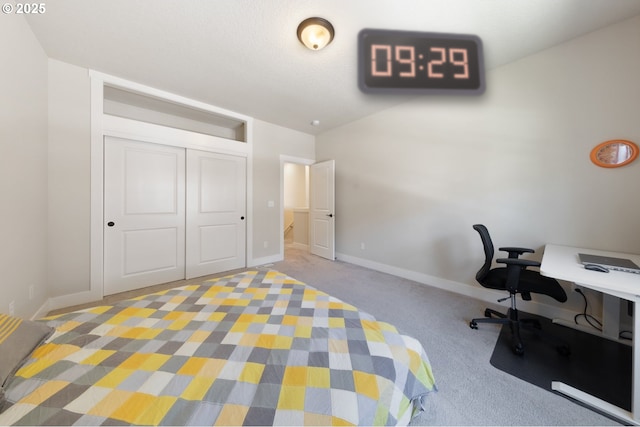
**9:29**
